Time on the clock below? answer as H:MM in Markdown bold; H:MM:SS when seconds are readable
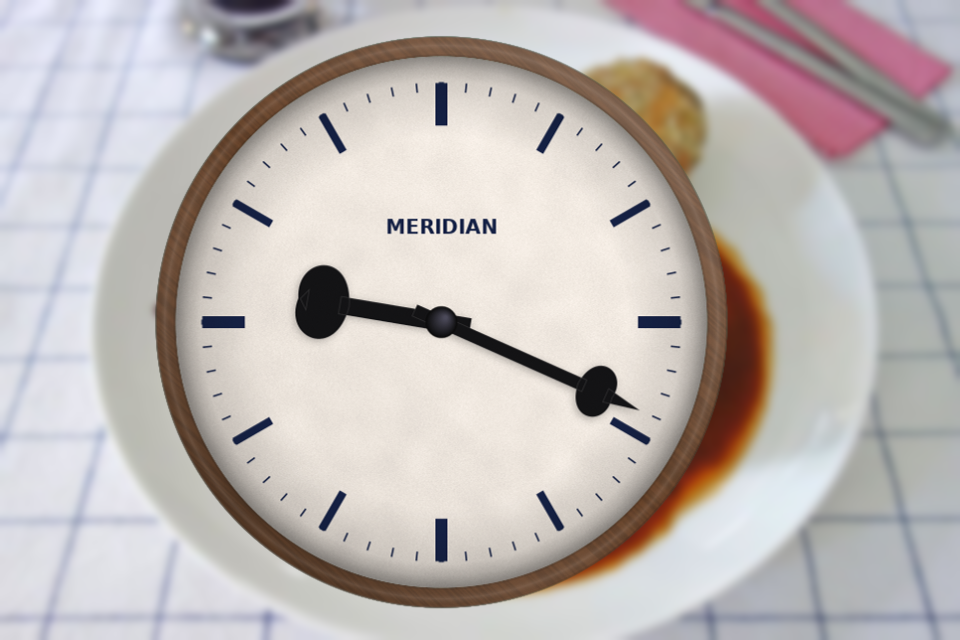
**9:19**
